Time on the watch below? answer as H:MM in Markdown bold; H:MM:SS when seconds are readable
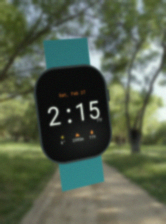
**2:15**
